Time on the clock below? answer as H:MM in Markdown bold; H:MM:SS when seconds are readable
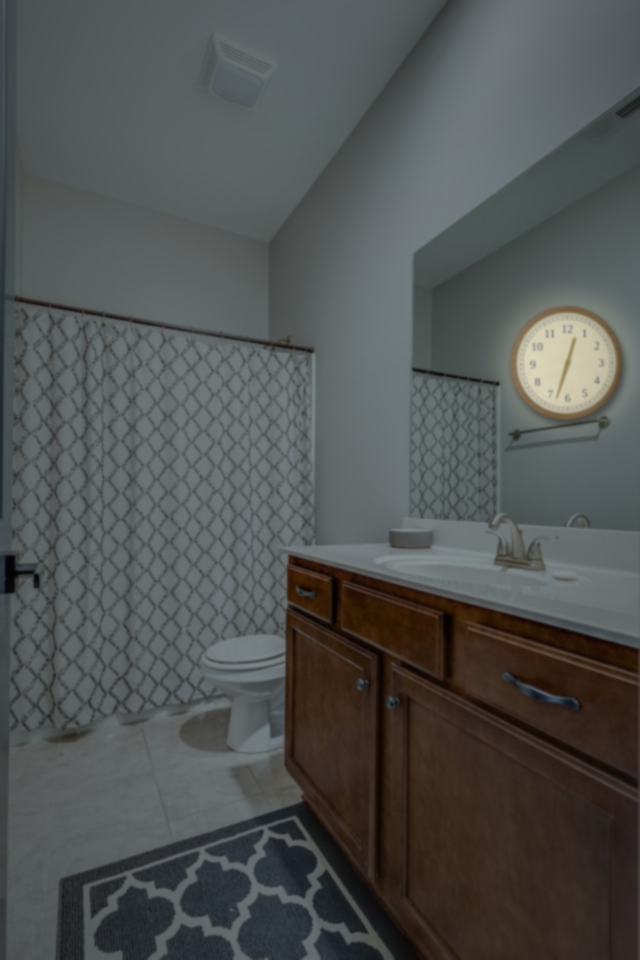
**12:33**
